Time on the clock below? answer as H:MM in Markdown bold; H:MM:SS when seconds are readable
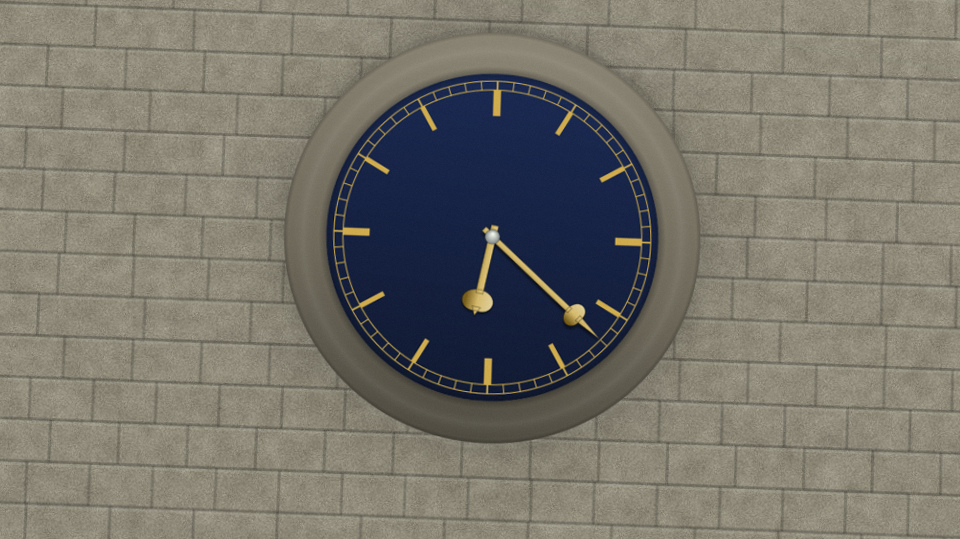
**6:22**
